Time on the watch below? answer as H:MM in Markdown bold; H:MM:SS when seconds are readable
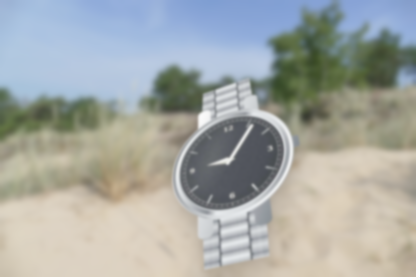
**9:06**
